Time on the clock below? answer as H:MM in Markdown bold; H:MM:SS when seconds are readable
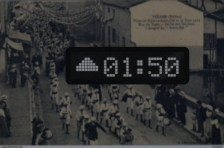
**1:50**
